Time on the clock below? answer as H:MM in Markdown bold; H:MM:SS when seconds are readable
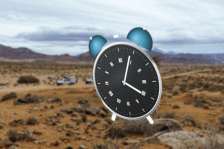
**4:04**
